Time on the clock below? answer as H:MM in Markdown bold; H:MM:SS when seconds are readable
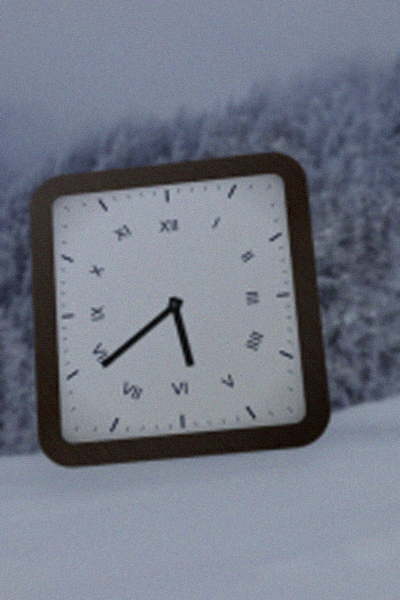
**5:39**
